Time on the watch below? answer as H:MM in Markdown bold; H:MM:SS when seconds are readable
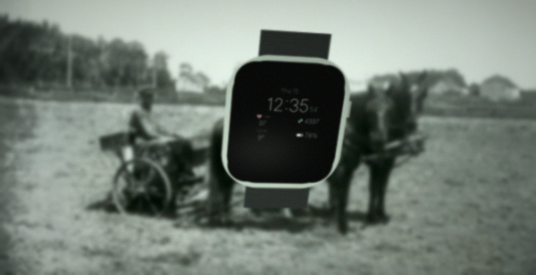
**12:35**
